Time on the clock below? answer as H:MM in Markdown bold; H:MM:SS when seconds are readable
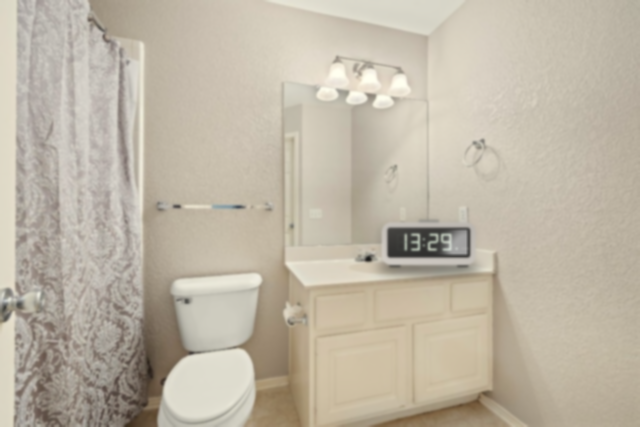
**13:29**
